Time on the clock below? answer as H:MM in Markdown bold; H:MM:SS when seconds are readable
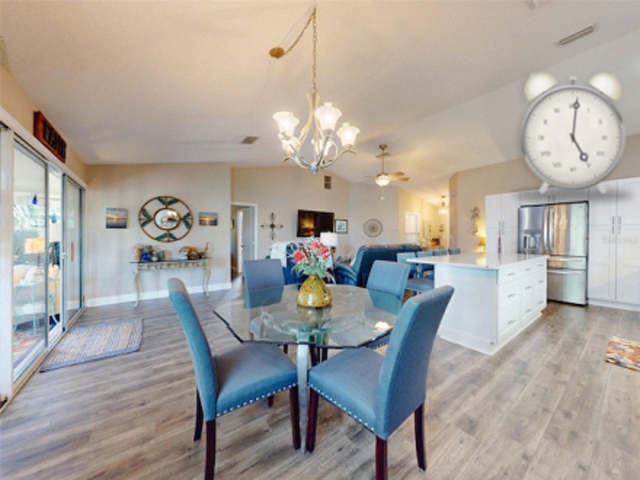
**5:01**
